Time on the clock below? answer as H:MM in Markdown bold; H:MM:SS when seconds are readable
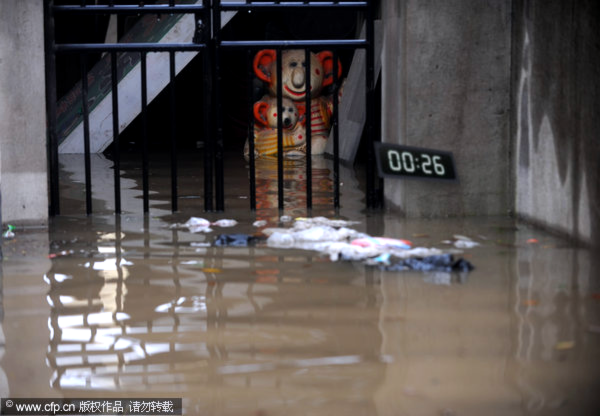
**0:26**
